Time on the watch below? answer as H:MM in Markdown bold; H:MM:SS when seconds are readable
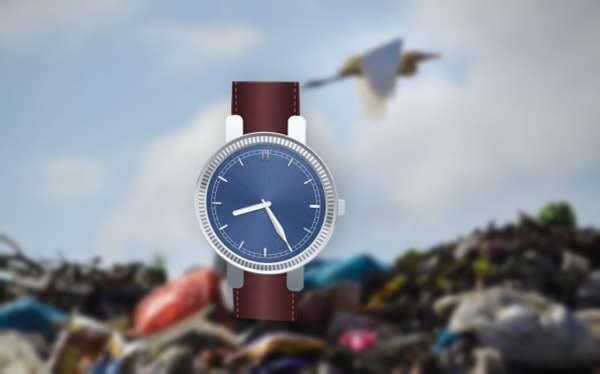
**8:25**
